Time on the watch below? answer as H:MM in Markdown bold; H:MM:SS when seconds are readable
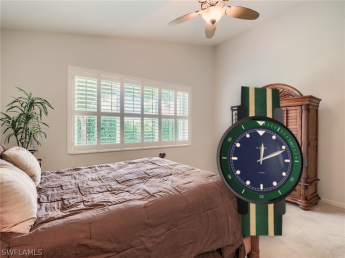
**12:11**
